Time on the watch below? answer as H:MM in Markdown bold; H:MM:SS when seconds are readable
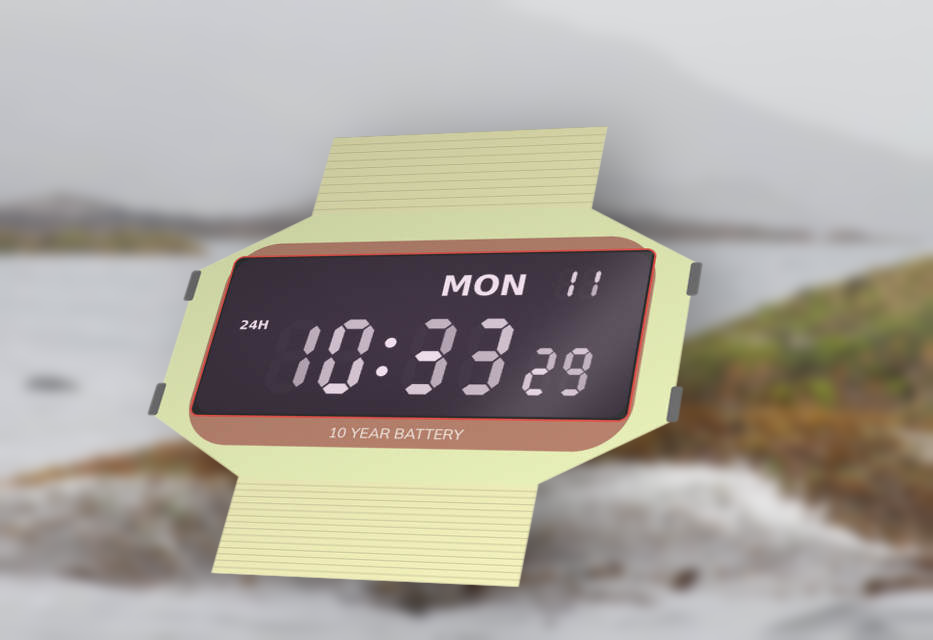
**10:33:29**
